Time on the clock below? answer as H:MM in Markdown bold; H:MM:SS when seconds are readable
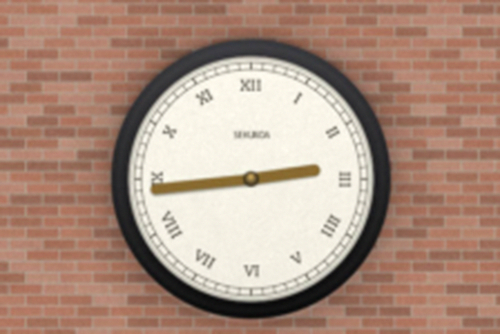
**2:44**
